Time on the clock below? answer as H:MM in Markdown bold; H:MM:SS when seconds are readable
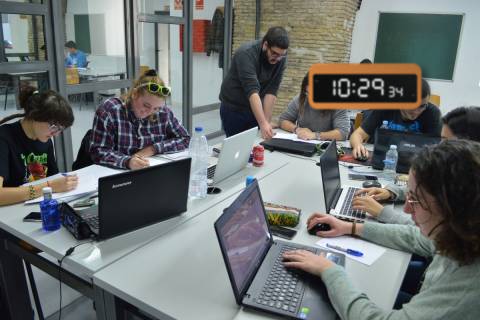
**10:29:34**
